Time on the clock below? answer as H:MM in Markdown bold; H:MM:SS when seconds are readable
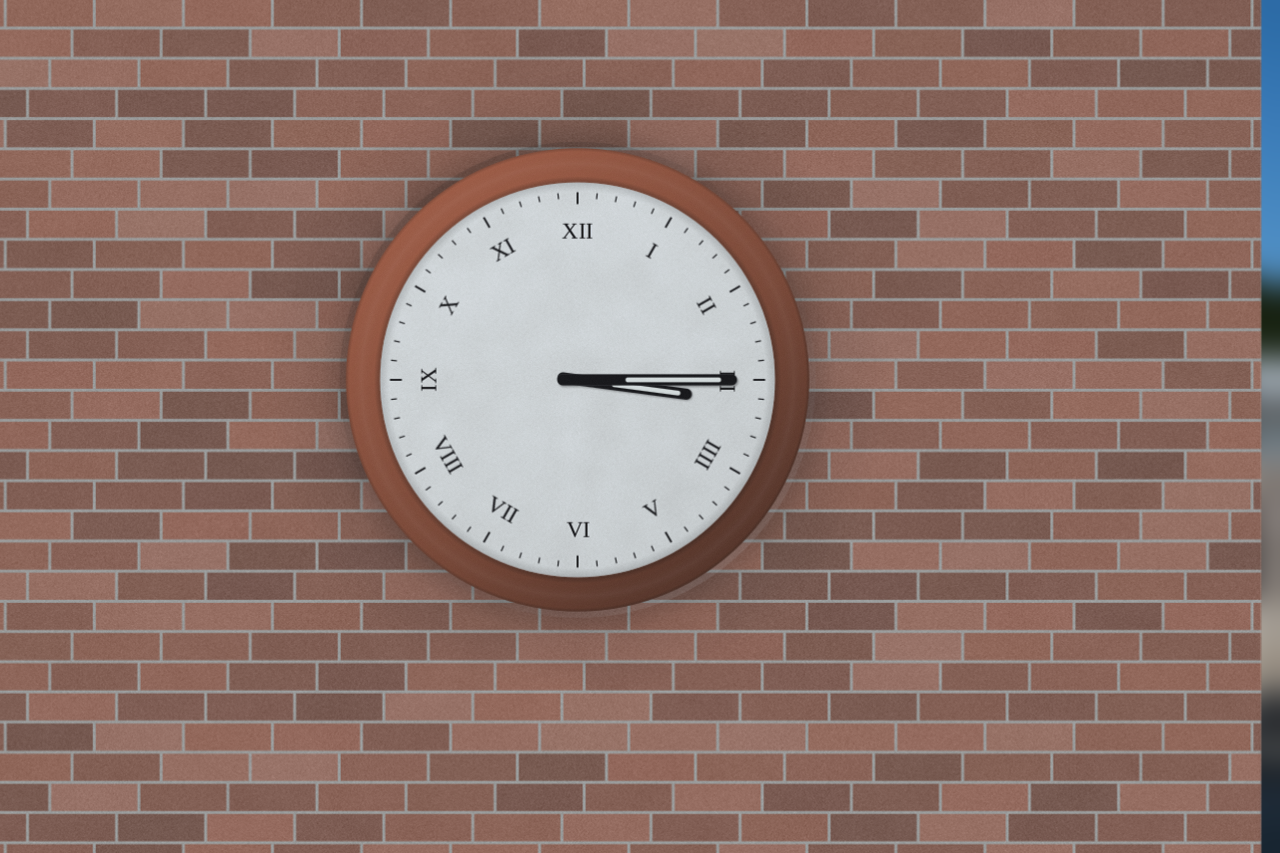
**3:15**
